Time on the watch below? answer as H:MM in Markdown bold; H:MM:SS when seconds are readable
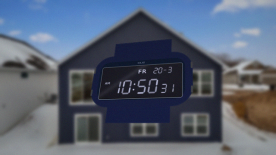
**10:50:31**
